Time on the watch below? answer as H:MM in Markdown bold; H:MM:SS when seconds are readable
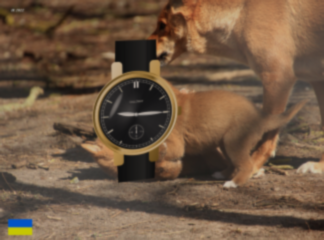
**9:15**
